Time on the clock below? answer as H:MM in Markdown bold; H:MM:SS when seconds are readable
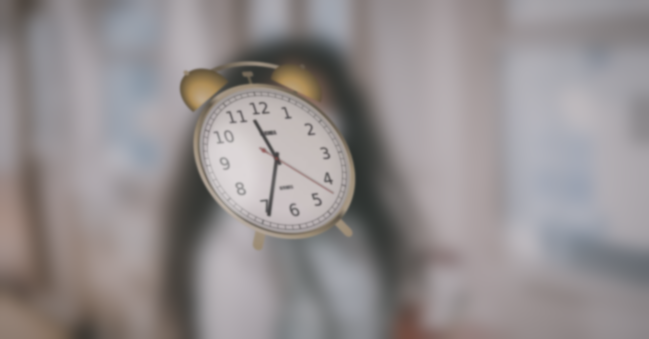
**11:34:22**
